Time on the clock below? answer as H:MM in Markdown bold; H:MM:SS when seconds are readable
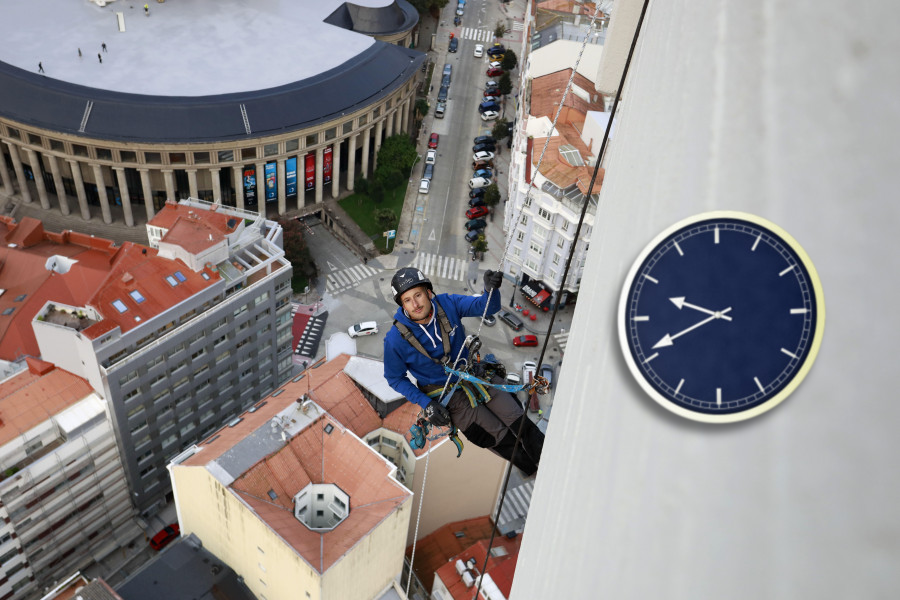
**9:41**
